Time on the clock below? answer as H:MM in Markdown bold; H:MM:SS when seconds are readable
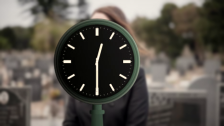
**12:30**
